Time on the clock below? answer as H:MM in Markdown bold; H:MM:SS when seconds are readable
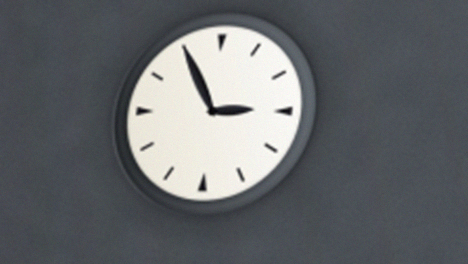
**2:55**
